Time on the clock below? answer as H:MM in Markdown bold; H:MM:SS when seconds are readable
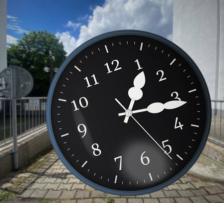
**1:16:26**
